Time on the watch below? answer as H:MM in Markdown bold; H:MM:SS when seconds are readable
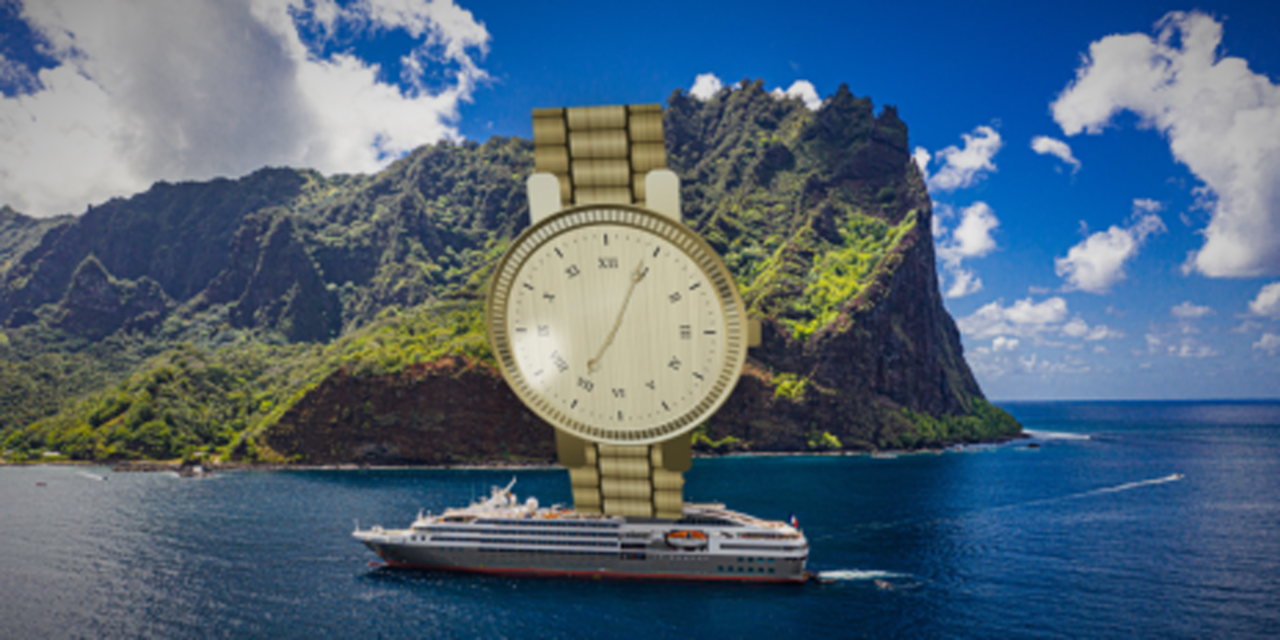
**7:04**
